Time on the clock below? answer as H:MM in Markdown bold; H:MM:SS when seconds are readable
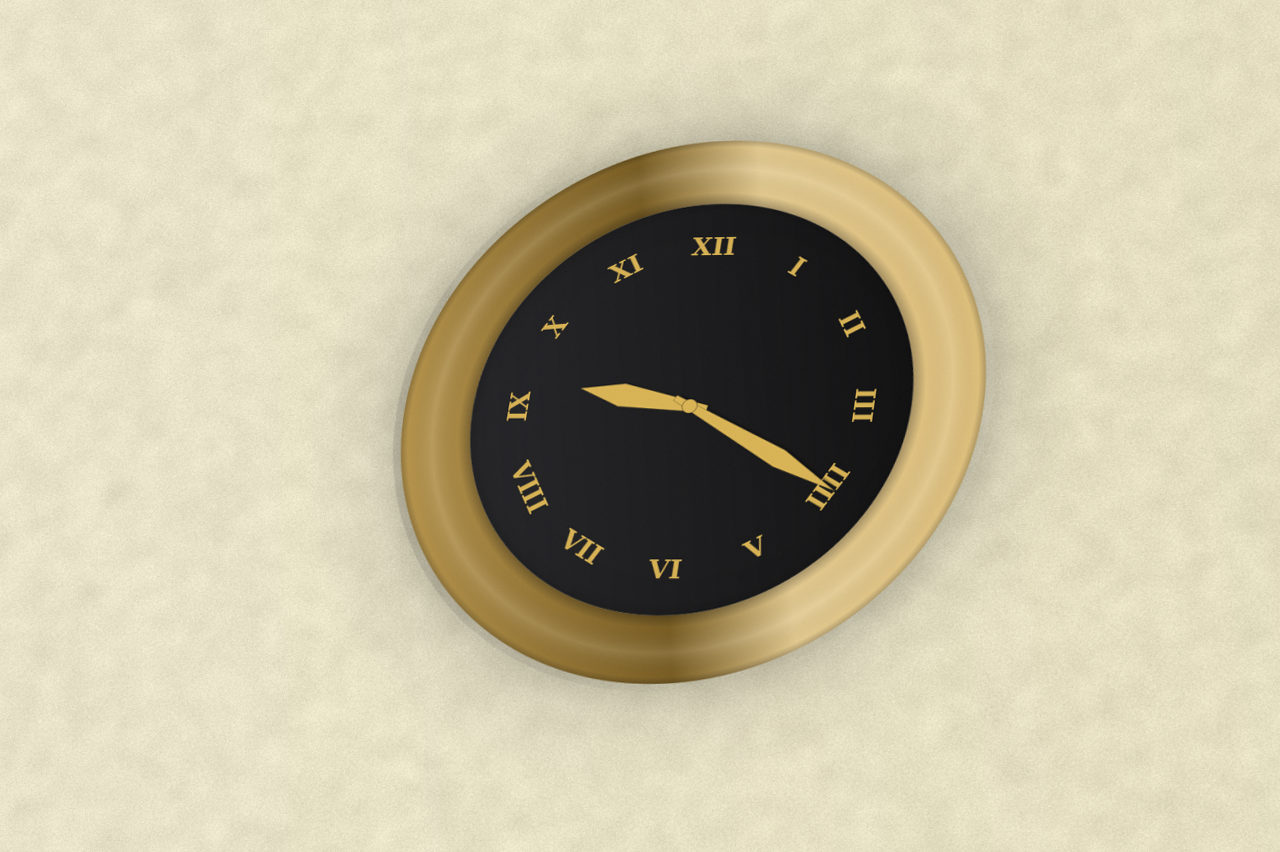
**9:20**
